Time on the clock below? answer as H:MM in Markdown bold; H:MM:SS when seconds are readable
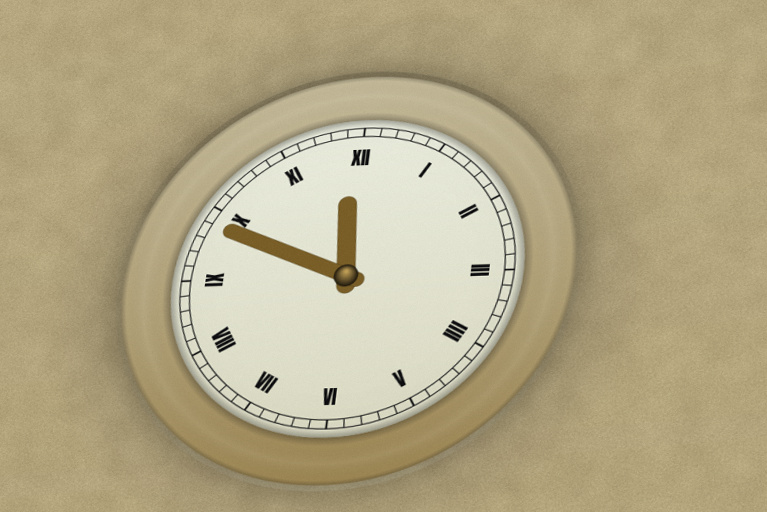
**11:49**
